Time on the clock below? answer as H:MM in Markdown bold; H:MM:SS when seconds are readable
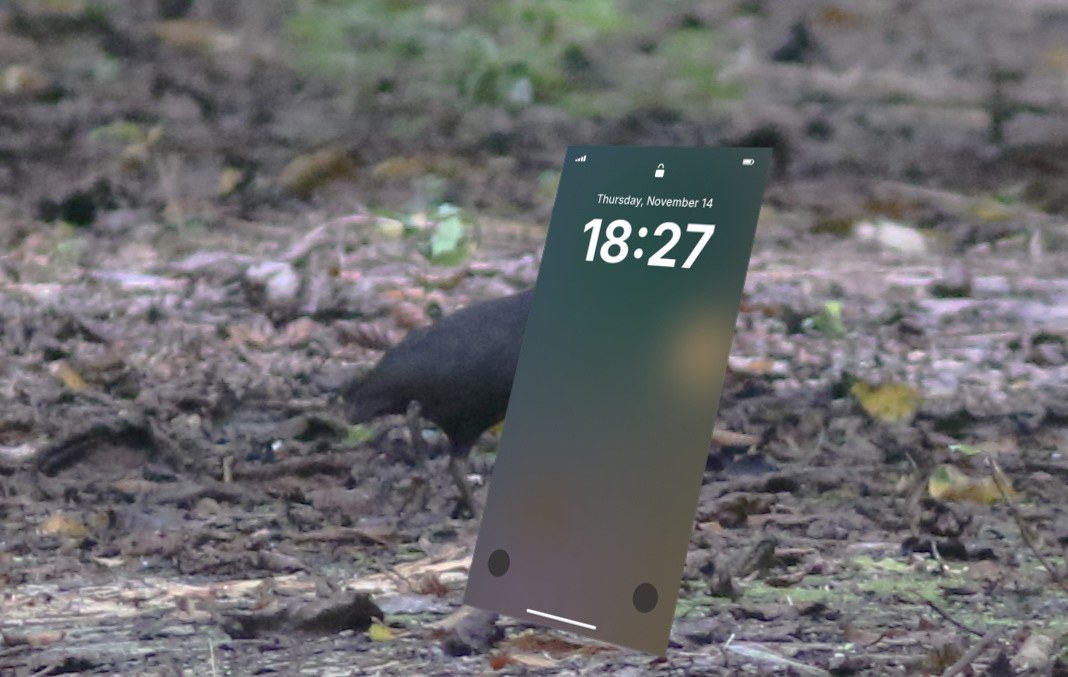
**18:27**
